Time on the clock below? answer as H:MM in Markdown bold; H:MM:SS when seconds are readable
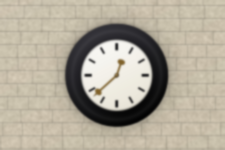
**12:38**
